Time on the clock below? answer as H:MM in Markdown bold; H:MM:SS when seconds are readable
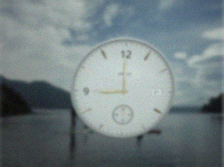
**9:00**
